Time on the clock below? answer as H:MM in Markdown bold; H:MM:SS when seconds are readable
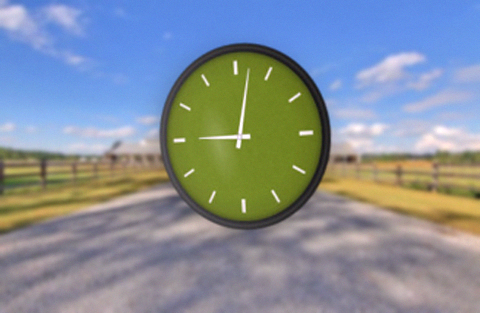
**9:02**
